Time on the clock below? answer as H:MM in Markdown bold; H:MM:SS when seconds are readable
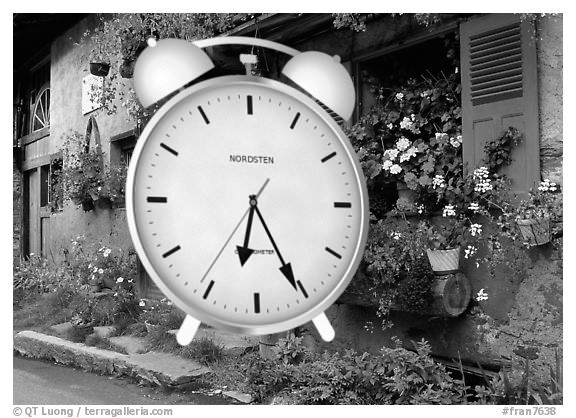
**6:25:36**
